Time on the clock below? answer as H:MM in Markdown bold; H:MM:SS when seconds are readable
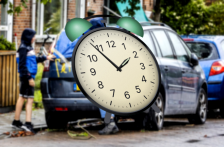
**1:54**
